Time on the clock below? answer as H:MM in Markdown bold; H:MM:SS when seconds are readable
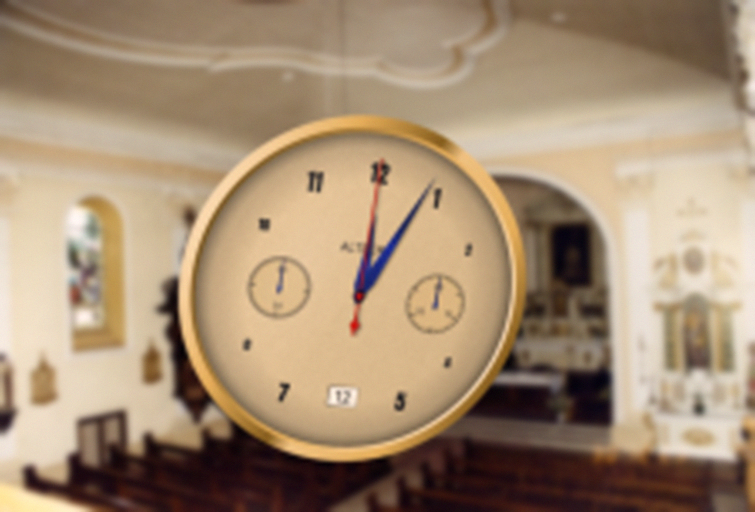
**12:04**
